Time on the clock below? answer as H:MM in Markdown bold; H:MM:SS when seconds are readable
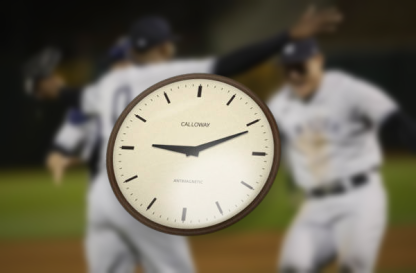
**9:11**
